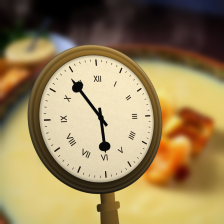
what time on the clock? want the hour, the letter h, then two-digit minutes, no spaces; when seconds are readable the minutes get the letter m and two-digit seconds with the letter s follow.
5h54
